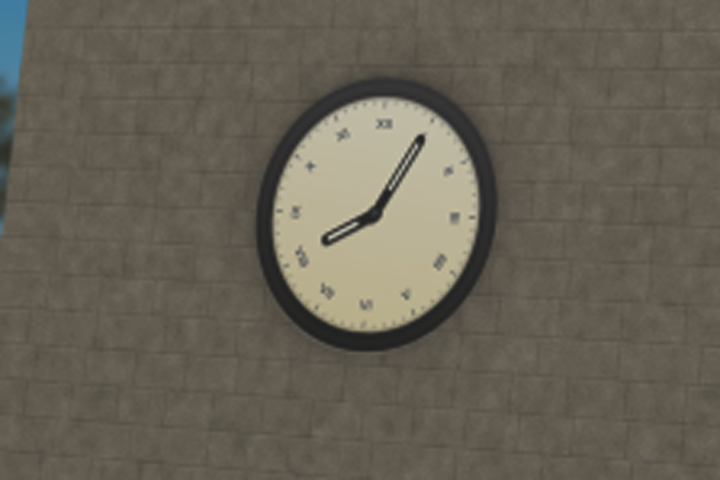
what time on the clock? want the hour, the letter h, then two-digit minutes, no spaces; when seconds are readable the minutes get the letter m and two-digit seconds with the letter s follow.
8h05
